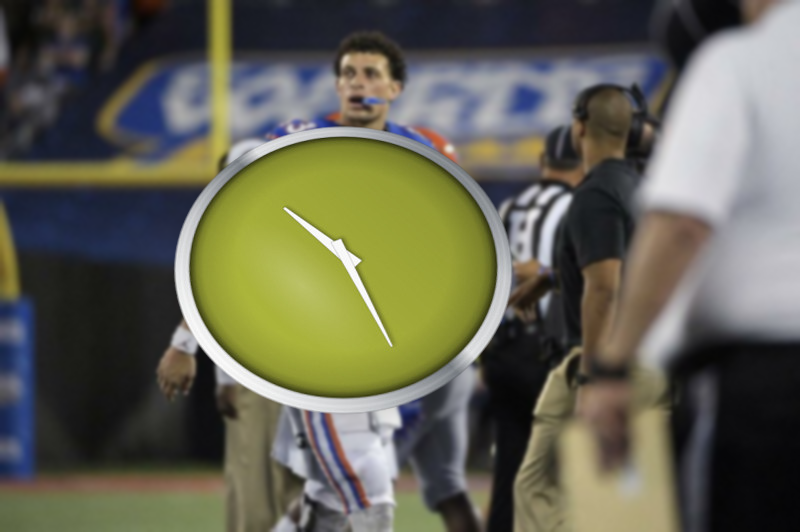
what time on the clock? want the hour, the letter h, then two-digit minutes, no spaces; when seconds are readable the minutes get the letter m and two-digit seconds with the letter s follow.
10h26
